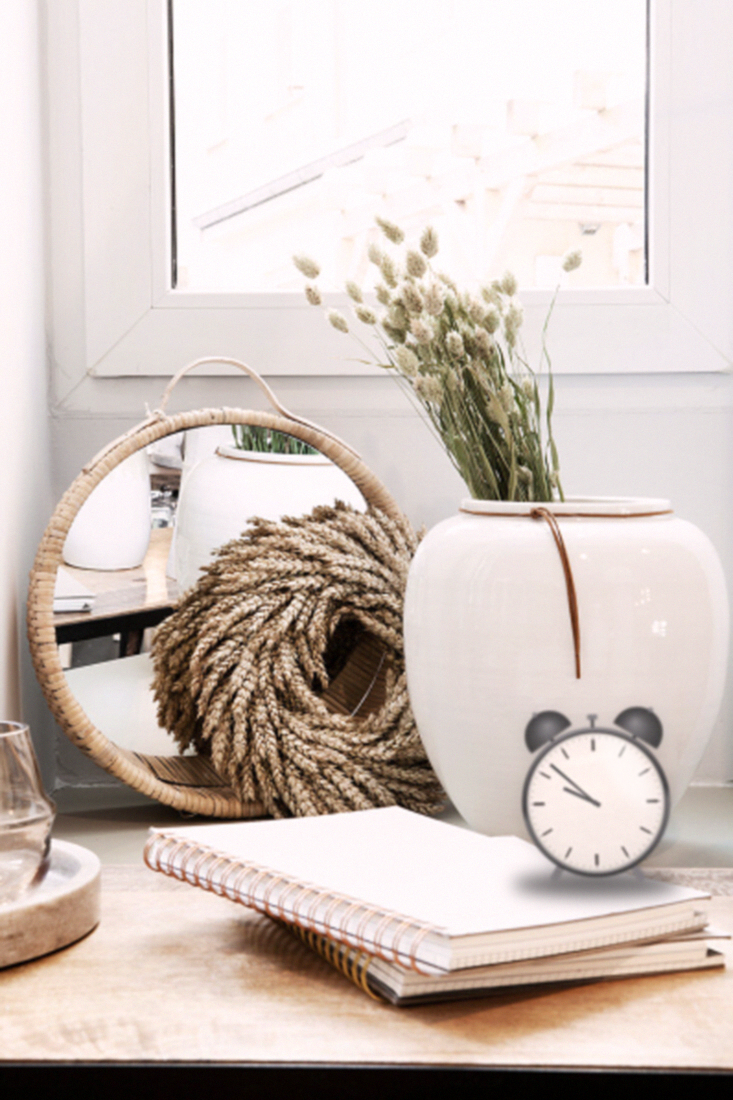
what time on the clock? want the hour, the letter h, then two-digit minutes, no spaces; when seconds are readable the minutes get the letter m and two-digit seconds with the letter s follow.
9h52
